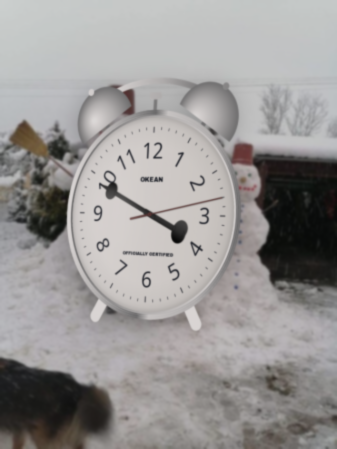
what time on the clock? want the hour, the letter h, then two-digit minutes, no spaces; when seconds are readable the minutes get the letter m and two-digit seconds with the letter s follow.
3h49m13s
